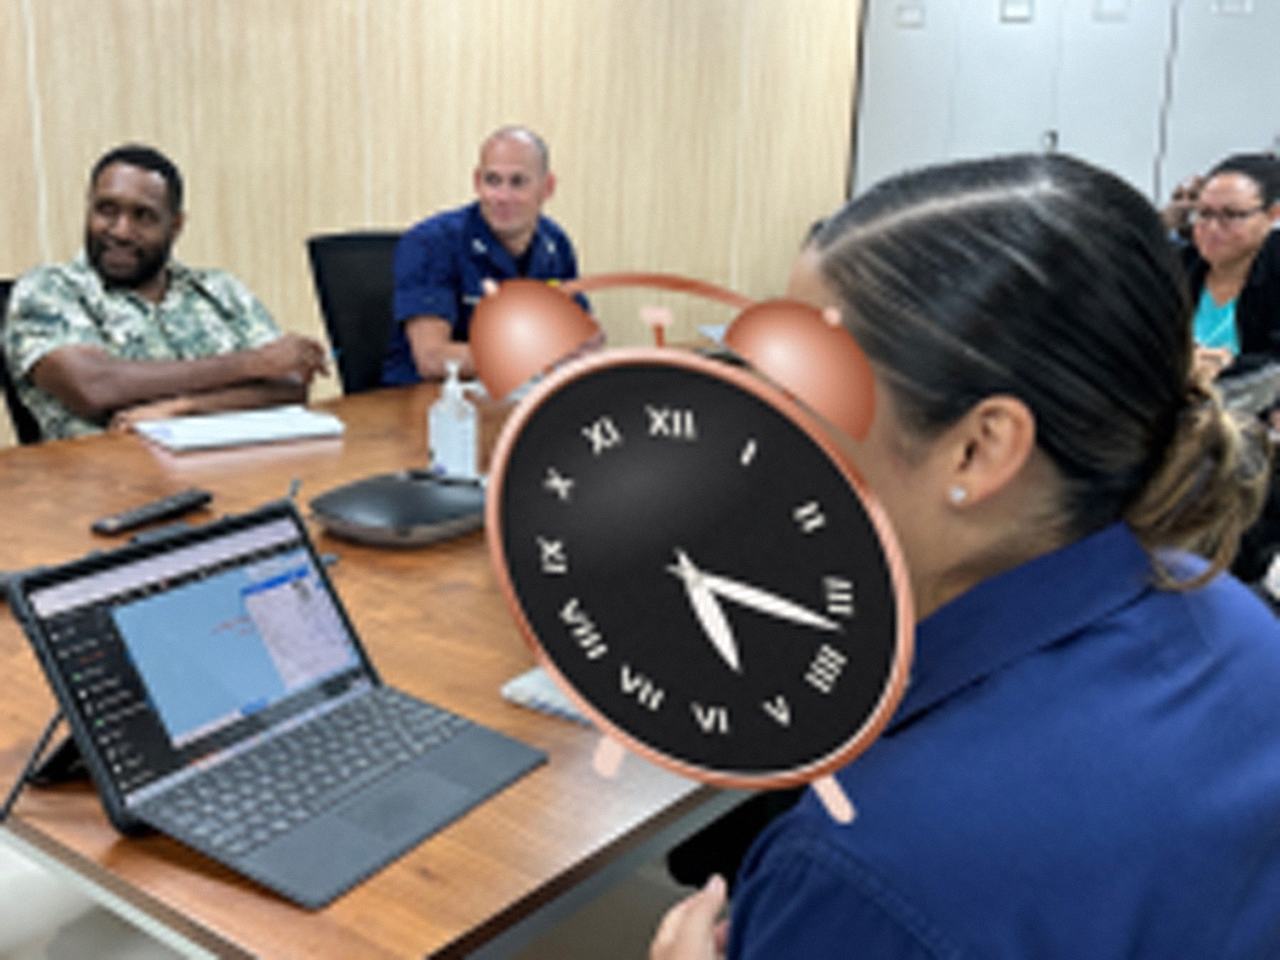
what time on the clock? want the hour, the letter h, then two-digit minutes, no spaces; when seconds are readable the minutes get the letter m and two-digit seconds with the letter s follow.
5h17
